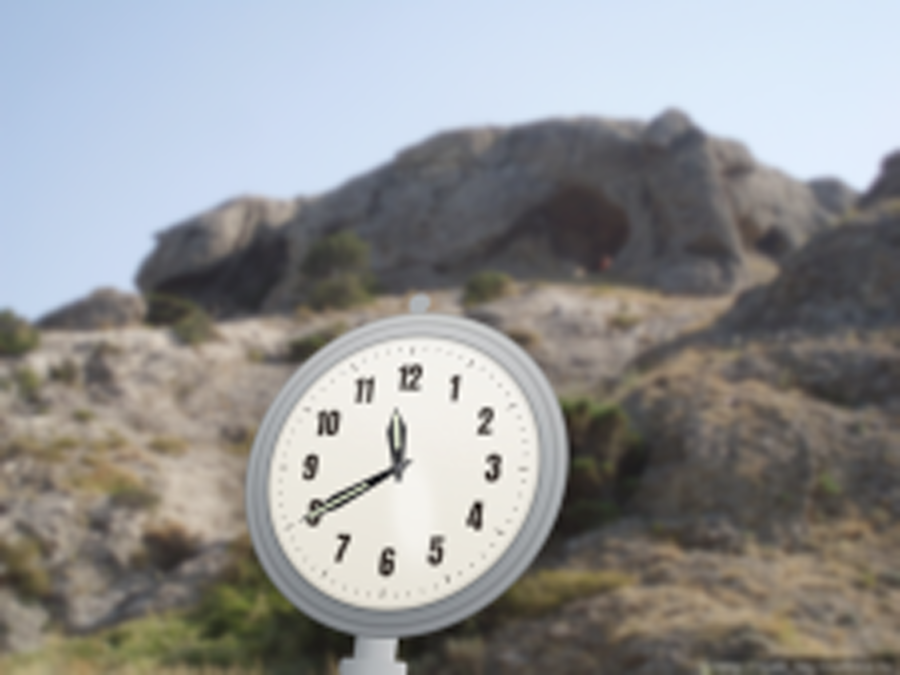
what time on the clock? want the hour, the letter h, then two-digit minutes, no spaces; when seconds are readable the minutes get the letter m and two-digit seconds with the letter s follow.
11h40
